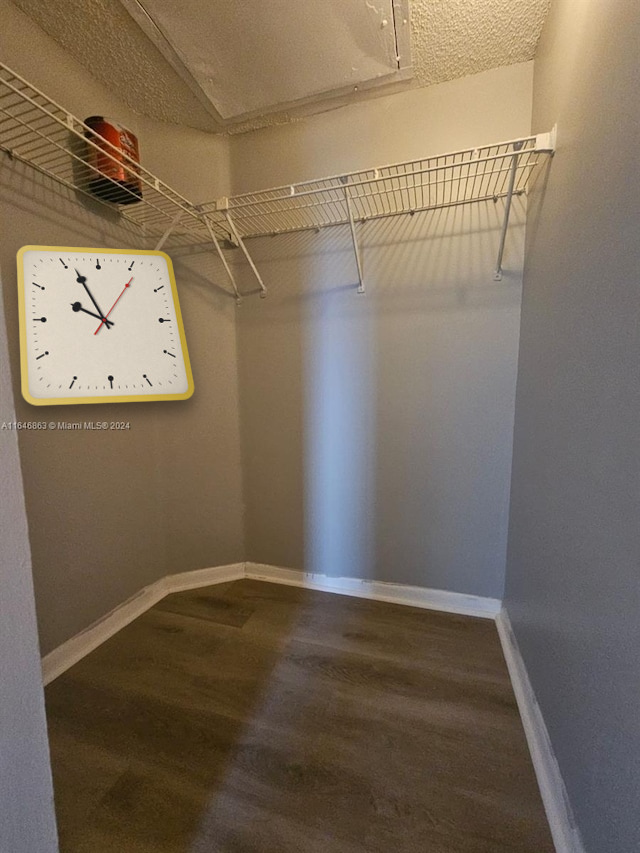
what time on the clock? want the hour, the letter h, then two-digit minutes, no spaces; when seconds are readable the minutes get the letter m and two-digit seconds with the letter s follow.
9h56m06s
